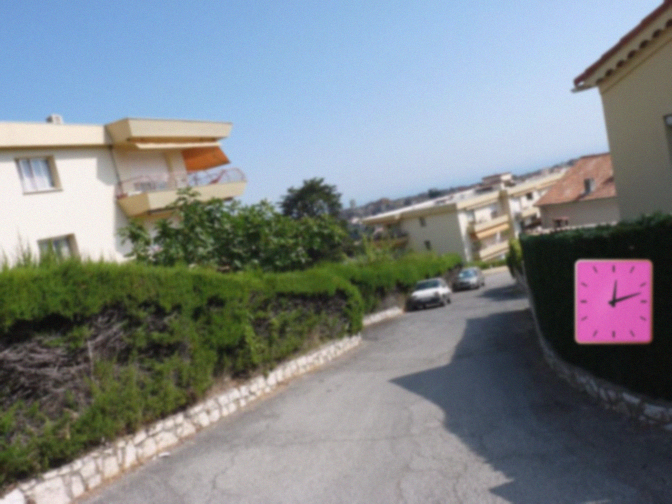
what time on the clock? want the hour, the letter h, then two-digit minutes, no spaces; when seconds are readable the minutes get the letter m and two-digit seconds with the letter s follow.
12h12
